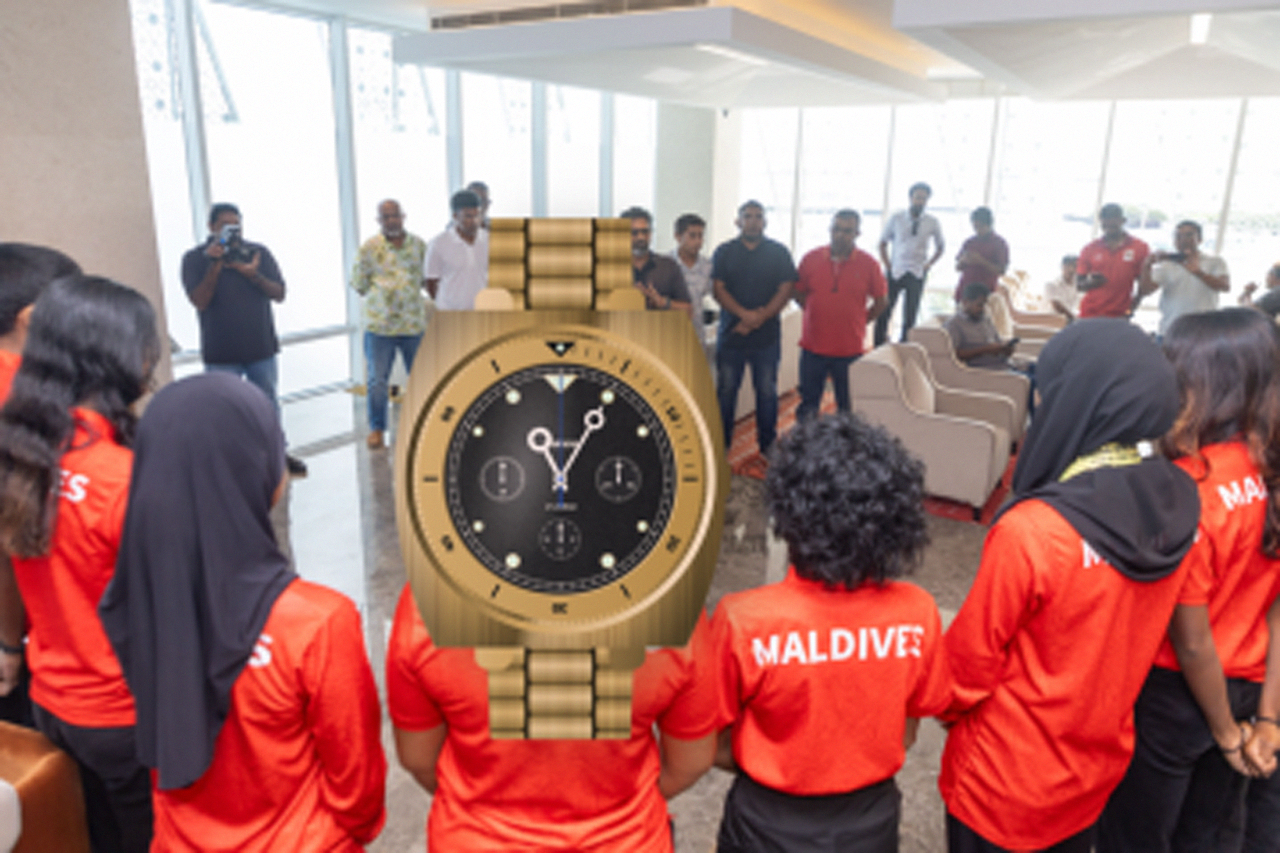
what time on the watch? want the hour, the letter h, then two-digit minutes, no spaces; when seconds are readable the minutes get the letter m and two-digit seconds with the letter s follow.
11h05
